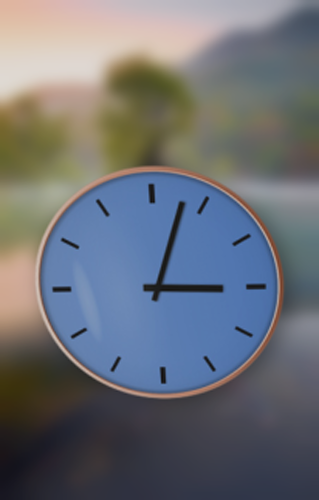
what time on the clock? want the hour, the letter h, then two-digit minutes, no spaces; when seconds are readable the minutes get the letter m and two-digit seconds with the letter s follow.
3h03
